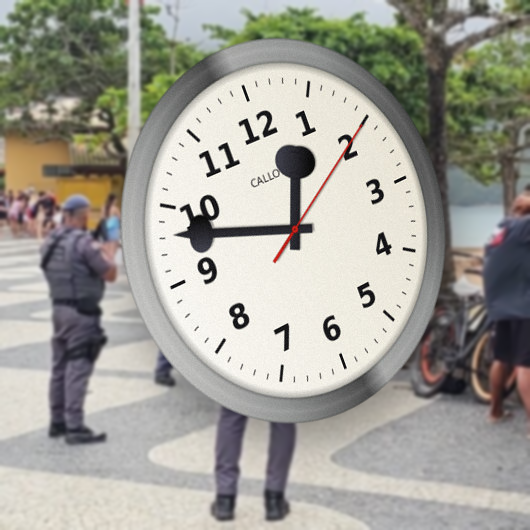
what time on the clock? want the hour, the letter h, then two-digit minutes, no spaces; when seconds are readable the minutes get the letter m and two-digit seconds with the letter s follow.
12h48m10s
